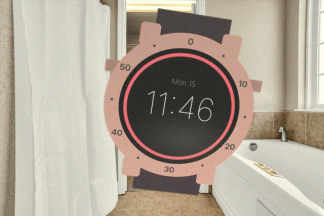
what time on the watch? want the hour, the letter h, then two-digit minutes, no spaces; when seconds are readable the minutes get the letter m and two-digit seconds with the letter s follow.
11h46
